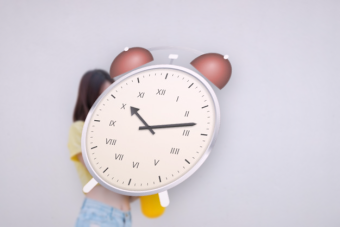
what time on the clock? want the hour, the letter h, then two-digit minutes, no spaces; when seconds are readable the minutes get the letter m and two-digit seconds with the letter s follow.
10h13
